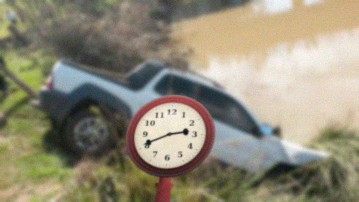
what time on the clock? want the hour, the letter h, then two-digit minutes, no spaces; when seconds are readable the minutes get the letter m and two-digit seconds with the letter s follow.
2h41
